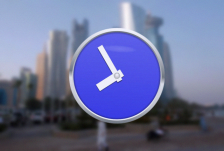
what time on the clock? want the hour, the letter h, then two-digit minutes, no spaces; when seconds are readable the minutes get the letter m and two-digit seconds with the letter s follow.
7h55
